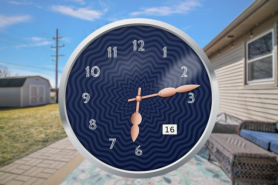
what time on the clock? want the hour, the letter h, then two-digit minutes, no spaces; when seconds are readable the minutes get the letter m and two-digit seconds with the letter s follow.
6h13
